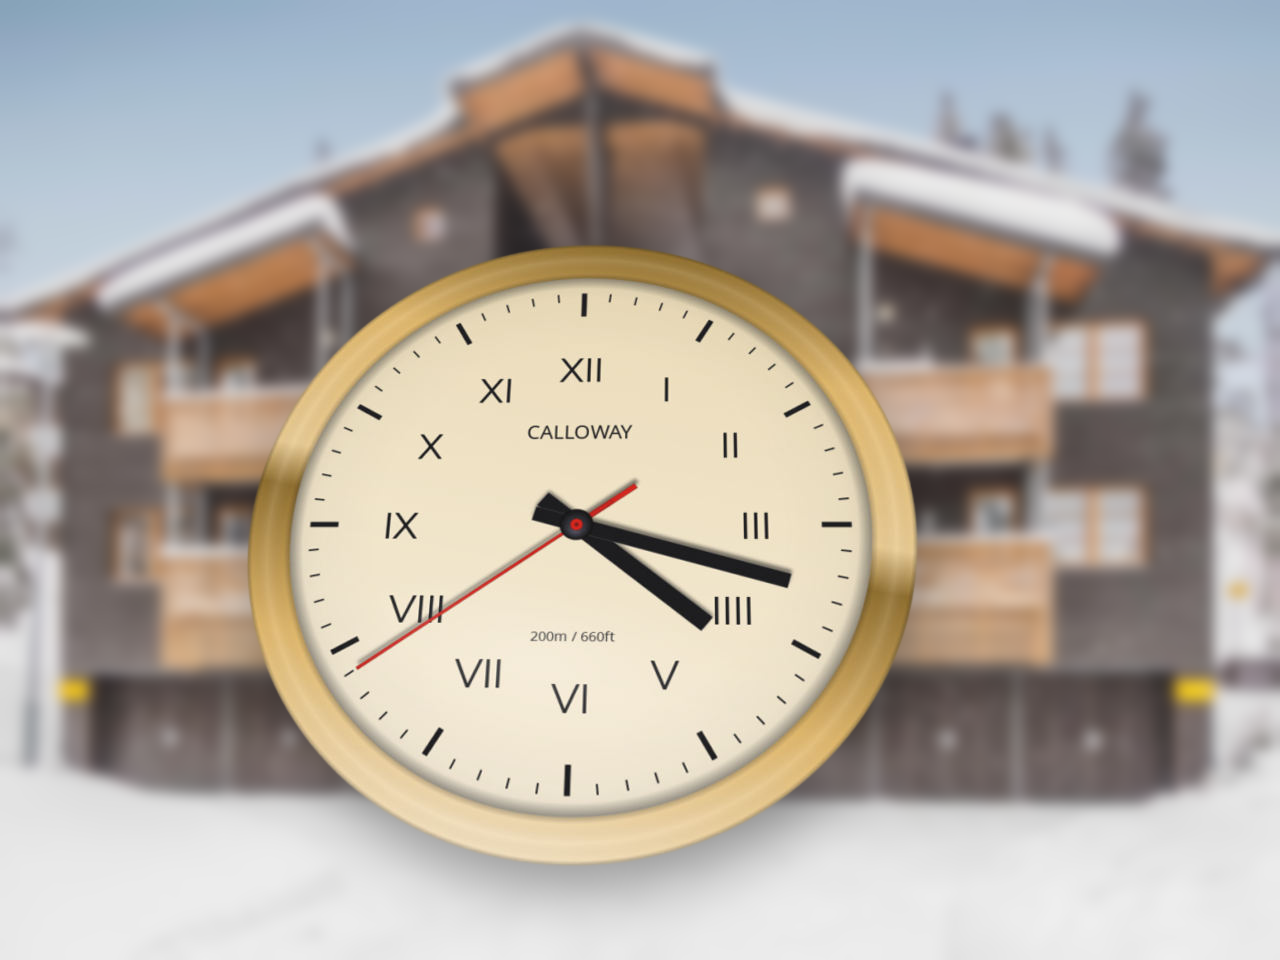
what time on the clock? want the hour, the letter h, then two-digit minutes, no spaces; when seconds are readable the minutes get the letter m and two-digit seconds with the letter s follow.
4h17m39s
